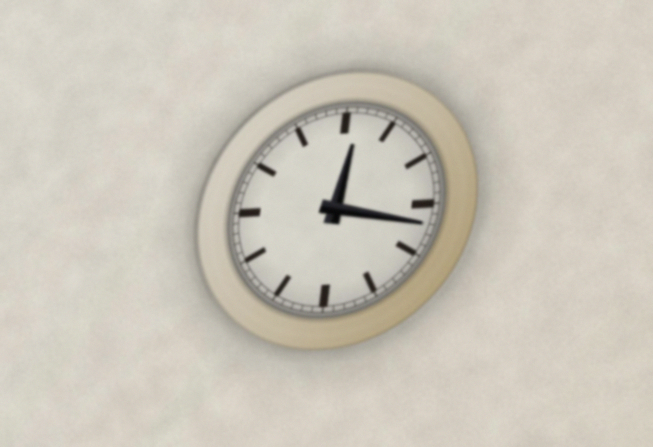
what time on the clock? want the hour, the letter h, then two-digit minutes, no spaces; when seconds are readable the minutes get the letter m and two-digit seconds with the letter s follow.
12h17
